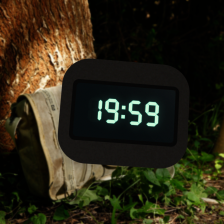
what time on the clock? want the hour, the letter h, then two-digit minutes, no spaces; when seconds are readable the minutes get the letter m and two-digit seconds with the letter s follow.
19h59
